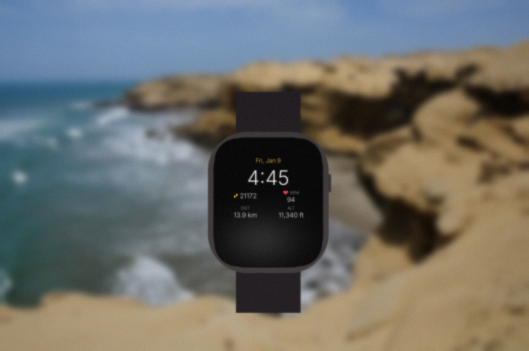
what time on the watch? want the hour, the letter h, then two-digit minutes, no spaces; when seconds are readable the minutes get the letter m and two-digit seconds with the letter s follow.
4h45
